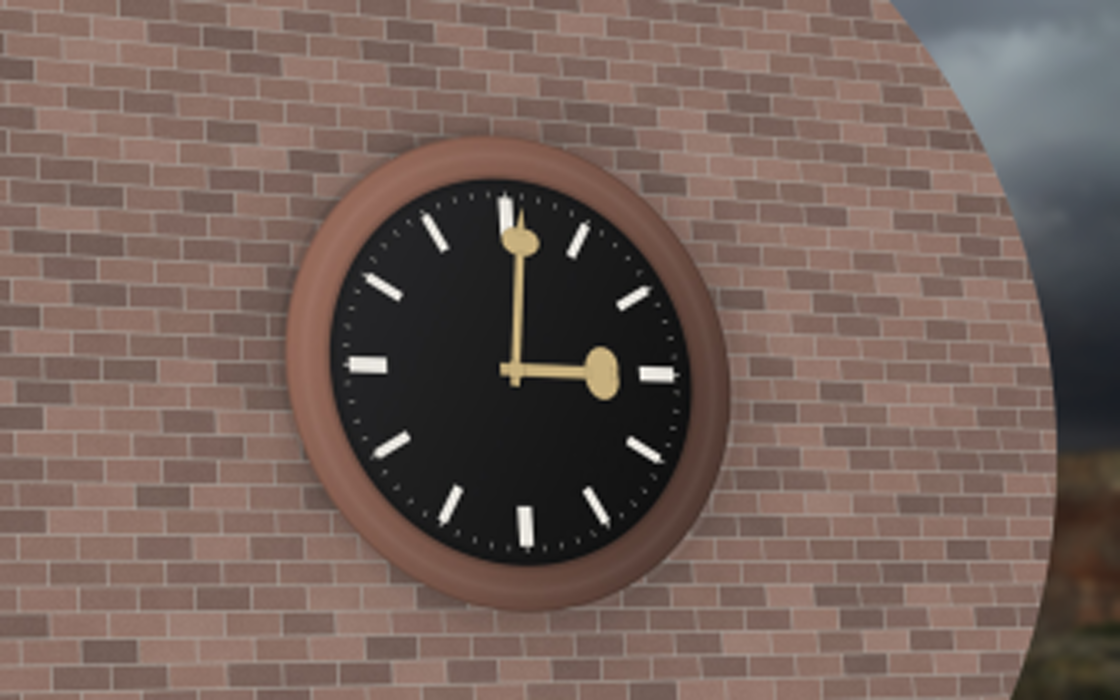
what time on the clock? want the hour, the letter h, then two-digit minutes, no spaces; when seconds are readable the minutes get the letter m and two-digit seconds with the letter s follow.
3h01
